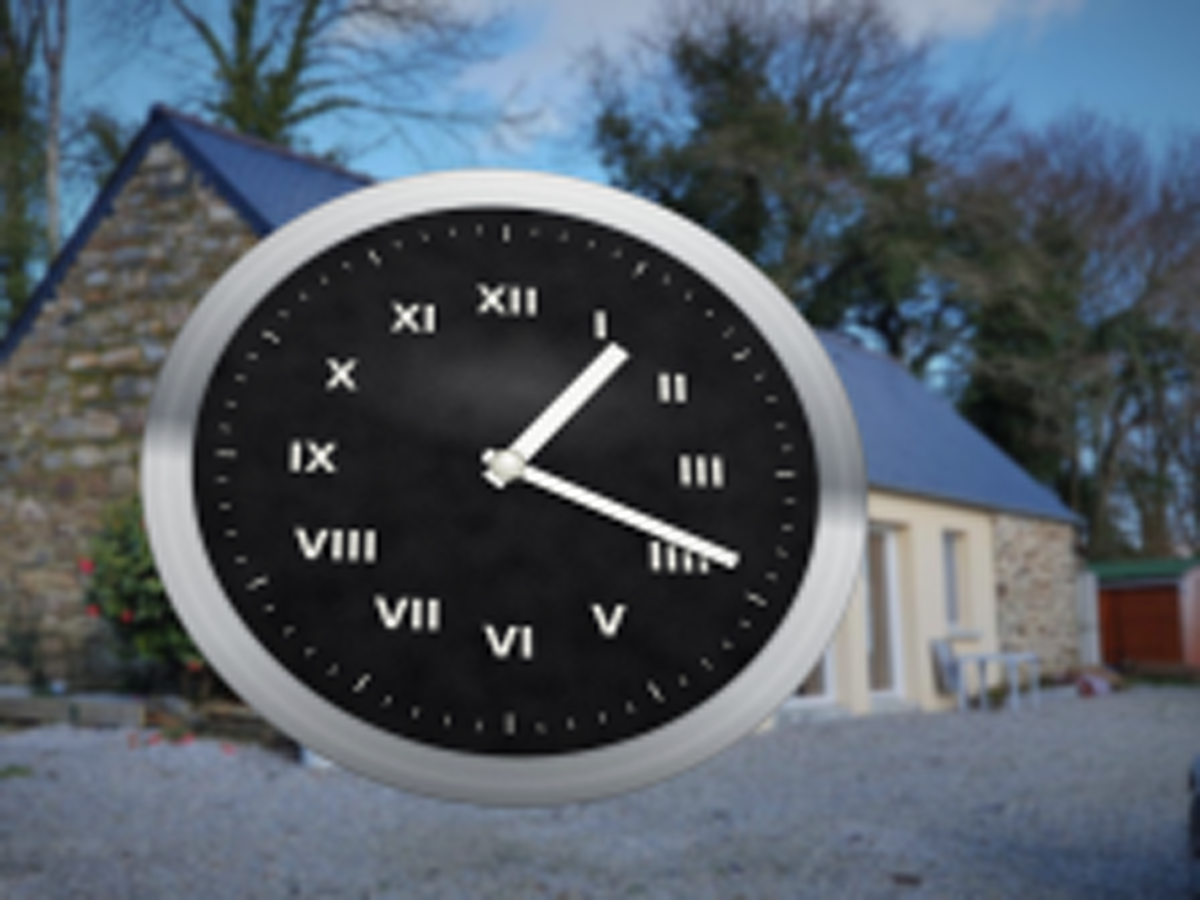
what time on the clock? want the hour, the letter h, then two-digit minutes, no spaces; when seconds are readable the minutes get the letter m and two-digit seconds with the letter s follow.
1h19
